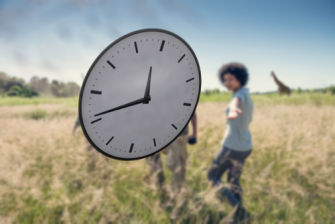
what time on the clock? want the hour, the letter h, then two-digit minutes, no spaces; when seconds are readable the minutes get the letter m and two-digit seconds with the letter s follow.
11h41
